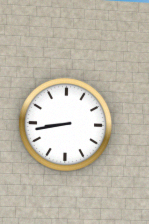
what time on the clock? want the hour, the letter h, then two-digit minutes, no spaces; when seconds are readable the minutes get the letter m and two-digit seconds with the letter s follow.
8h43
